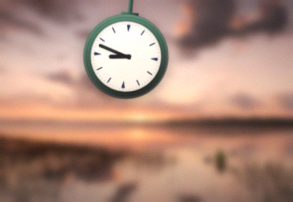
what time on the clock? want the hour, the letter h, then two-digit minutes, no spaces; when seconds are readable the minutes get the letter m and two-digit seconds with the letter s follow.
8h48
